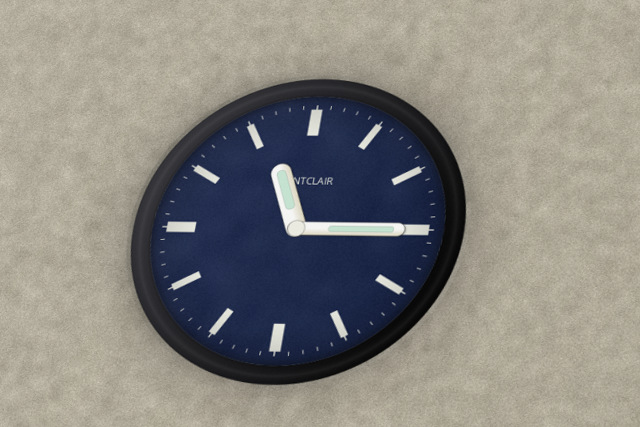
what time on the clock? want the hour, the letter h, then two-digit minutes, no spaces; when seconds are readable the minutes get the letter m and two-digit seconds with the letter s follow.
11h15
